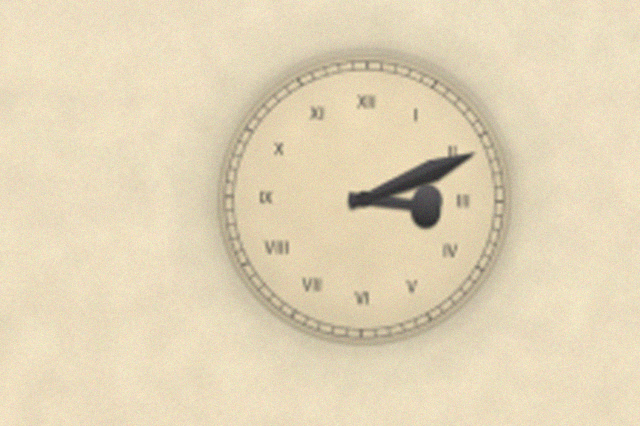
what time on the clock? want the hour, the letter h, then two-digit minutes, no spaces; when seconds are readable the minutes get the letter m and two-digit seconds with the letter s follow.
3h11
